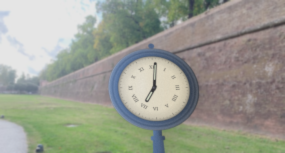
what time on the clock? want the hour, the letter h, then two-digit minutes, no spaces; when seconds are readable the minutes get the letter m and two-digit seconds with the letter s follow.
7h01
